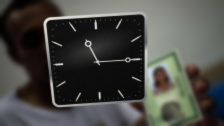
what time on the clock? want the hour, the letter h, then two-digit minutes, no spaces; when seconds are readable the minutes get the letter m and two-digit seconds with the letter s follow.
11h15
